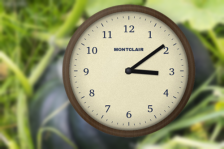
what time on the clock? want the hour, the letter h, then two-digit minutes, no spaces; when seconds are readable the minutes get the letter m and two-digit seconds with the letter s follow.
3h09
